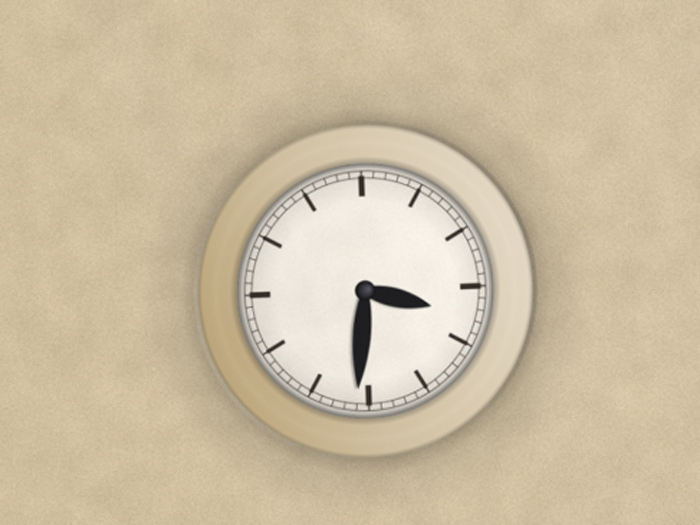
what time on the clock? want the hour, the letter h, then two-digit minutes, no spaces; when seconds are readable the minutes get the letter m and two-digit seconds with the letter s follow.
3h31
